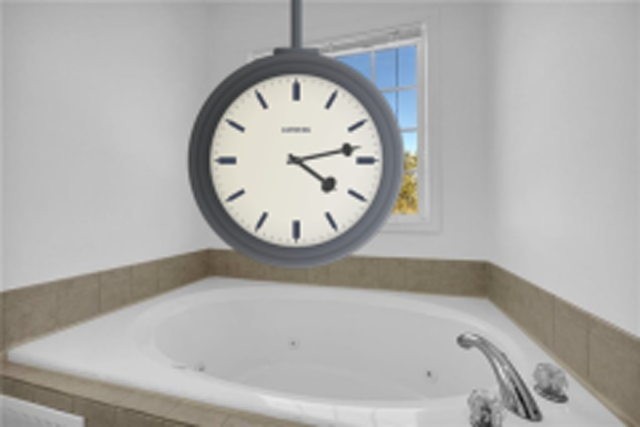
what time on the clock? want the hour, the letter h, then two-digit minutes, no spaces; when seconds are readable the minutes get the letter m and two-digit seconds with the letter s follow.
4h13
